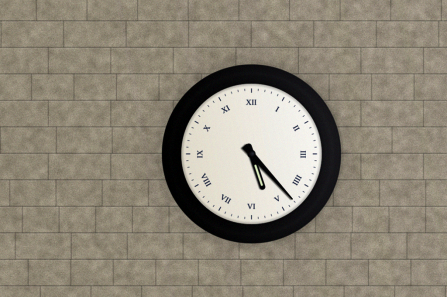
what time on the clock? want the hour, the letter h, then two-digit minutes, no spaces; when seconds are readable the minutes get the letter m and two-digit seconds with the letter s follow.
5h23
